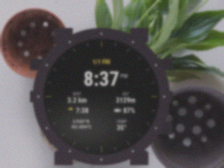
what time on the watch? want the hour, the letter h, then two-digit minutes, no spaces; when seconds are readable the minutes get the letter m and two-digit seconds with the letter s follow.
8h37
